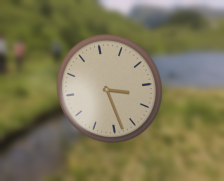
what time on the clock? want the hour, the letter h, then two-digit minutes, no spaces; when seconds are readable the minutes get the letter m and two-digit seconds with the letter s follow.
3h28
